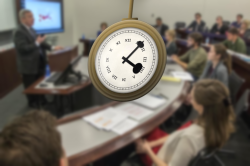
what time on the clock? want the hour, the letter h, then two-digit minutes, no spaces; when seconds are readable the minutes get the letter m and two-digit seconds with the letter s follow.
4h07
